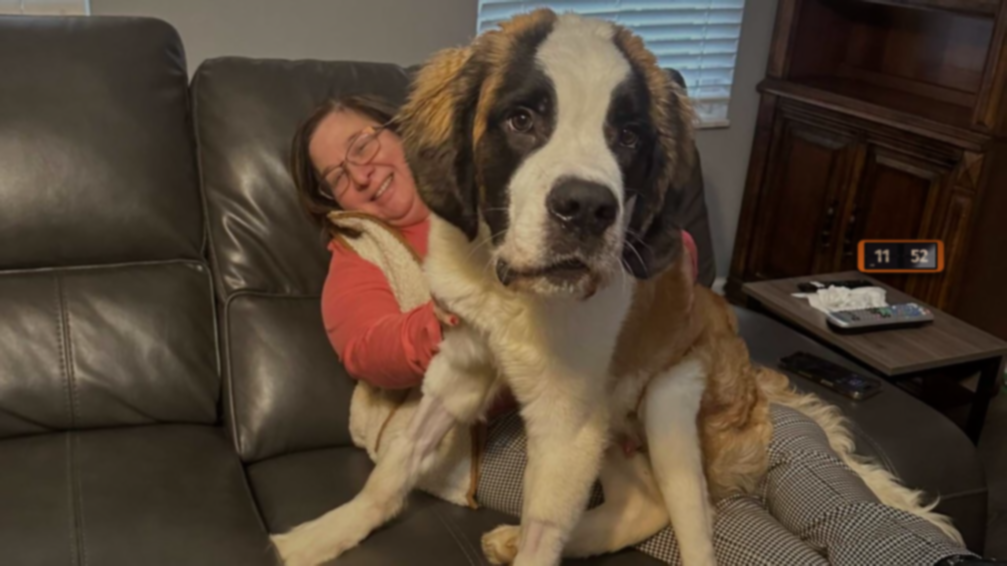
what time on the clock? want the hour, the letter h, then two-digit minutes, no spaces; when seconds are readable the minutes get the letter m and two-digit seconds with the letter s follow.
11h52
